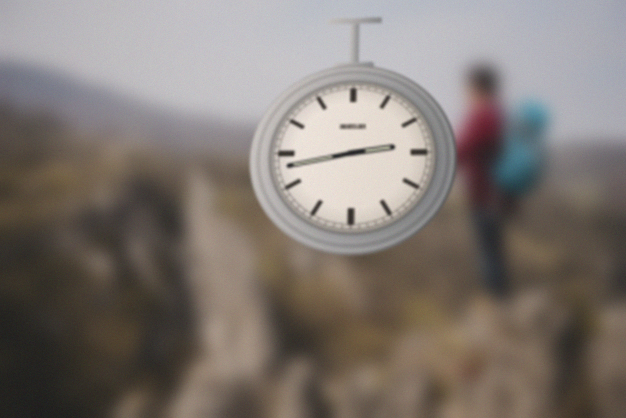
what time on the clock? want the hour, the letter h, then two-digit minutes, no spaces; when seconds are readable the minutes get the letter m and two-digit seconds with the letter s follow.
2h43
